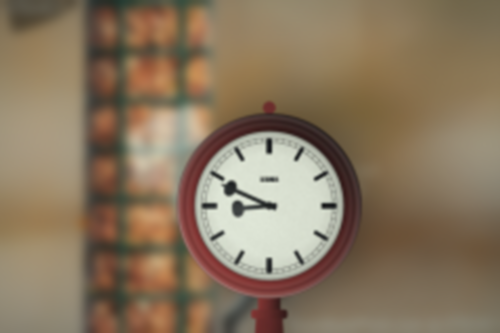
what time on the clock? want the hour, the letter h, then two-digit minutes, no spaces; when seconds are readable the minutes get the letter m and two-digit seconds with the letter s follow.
8h49
